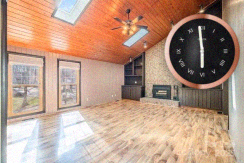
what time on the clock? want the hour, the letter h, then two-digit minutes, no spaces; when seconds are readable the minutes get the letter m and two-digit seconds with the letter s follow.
5h59
